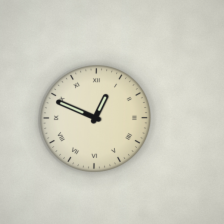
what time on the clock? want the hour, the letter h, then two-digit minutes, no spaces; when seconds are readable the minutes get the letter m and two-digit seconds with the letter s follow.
12h49
